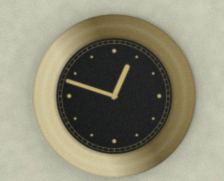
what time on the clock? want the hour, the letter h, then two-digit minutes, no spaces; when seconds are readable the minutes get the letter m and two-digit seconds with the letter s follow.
12h48
